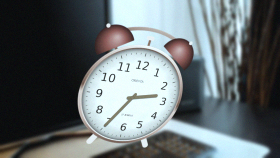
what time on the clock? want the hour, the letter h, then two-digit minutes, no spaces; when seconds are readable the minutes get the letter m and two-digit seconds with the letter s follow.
2h35
